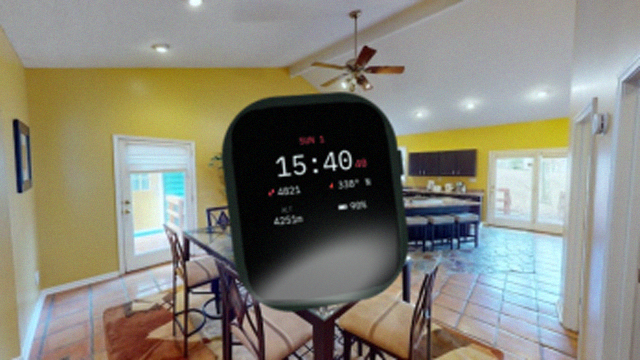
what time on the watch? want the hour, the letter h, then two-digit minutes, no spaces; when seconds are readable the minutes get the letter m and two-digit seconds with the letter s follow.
15h40
